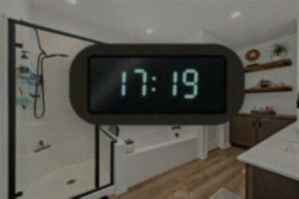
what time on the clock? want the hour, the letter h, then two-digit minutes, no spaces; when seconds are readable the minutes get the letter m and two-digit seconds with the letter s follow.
17h19
